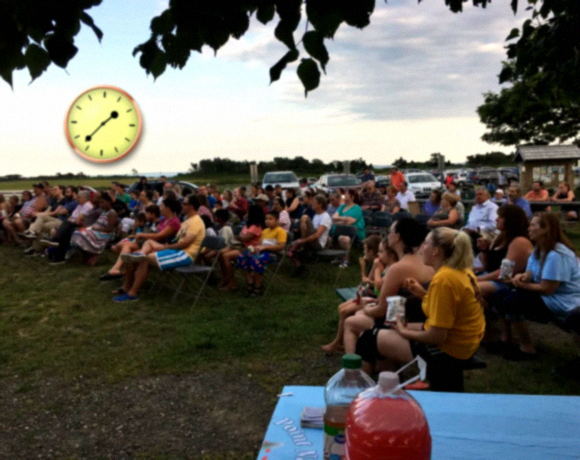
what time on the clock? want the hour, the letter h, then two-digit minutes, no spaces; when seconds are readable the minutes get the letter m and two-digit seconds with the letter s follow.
1h37
